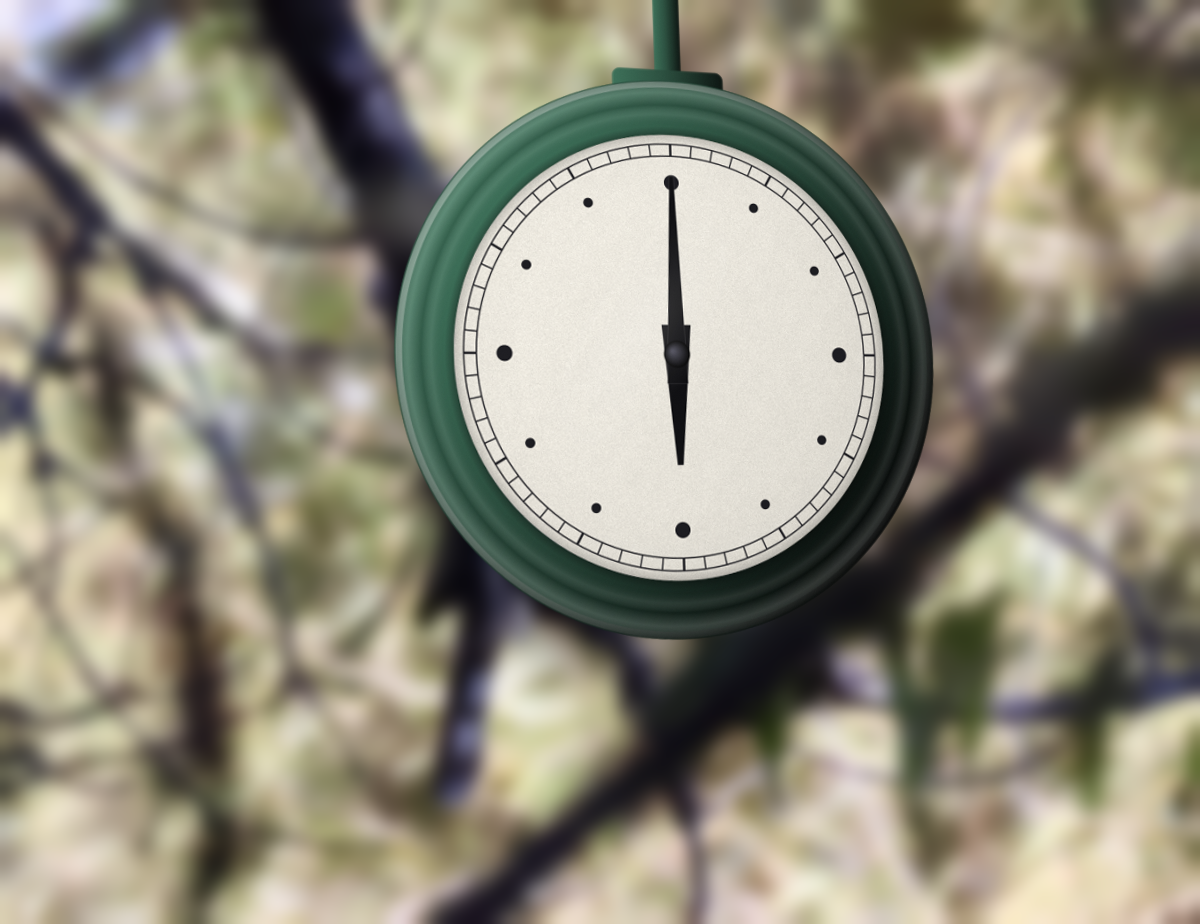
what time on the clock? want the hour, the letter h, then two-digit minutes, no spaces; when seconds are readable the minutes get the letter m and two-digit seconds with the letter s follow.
6h00
